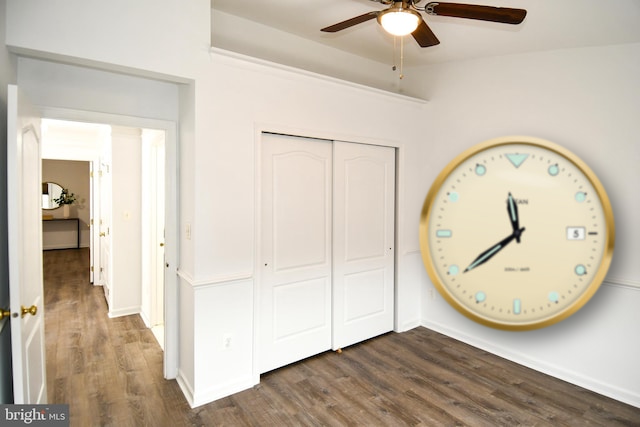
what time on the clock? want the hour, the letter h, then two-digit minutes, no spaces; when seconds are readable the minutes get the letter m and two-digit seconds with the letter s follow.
11h39
